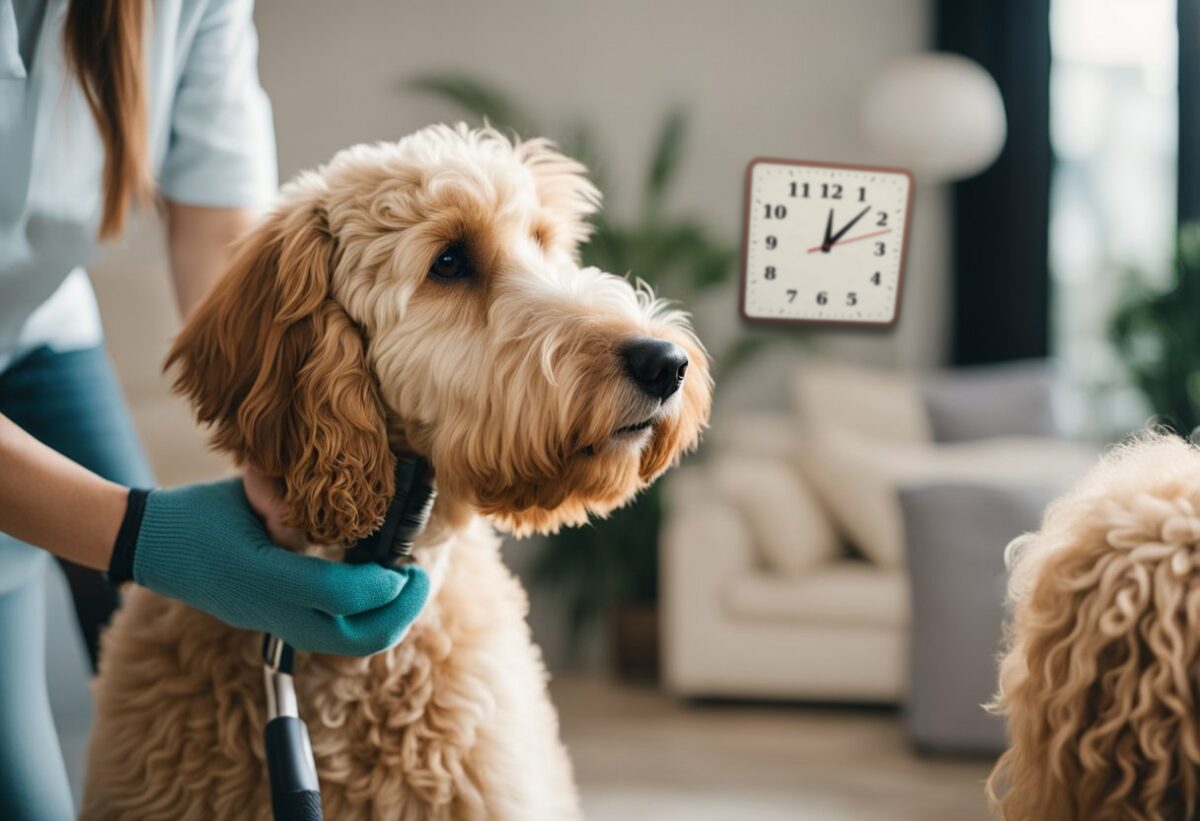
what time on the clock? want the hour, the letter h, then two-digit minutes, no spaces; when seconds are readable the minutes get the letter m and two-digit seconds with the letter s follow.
12h07m12s
